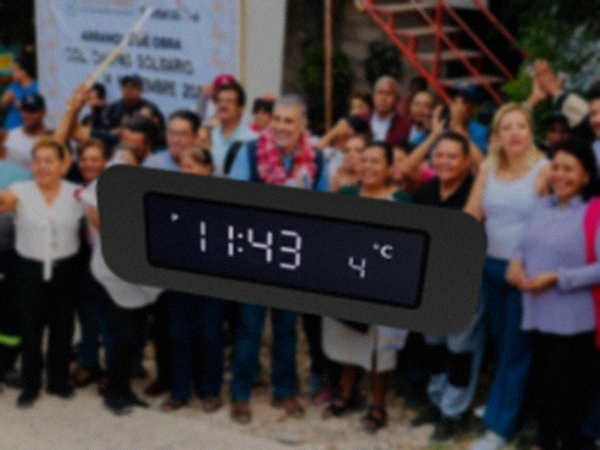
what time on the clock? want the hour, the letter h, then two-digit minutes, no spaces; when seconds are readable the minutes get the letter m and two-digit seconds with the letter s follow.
11h43
